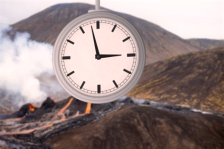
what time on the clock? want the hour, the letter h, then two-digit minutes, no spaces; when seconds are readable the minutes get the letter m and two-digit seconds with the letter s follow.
2h58
